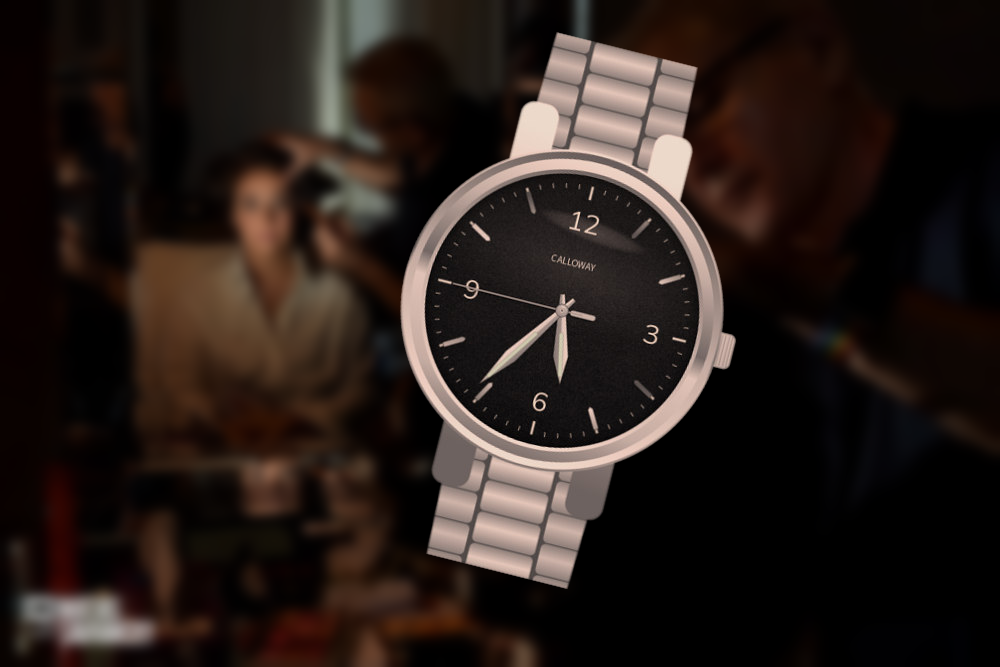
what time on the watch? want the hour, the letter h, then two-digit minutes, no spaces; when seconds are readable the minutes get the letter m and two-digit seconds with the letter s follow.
5h35m45s
